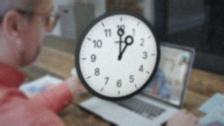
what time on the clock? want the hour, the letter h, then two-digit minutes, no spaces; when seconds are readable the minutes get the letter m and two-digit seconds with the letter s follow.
1h00
